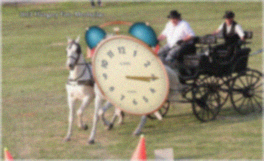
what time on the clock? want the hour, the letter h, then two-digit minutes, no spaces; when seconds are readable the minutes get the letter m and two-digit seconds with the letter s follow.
3h15
